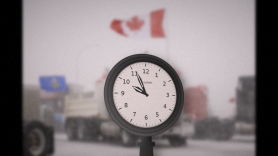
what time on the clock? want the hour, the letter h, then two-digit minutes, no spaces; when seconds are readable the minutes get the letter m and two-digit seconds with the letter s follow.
9h56
